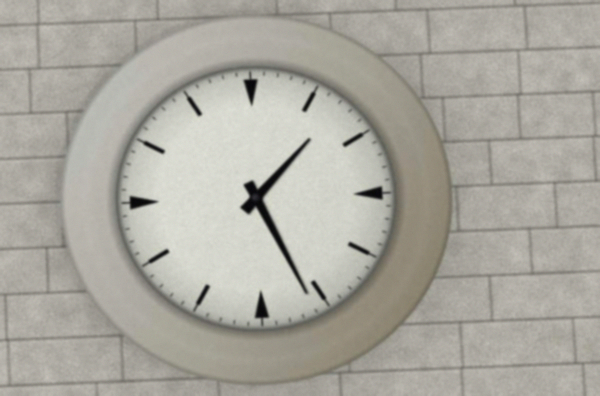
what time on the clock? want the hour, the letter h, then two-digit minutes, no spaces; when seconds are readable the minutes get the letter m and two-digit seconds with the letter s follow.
1h26
